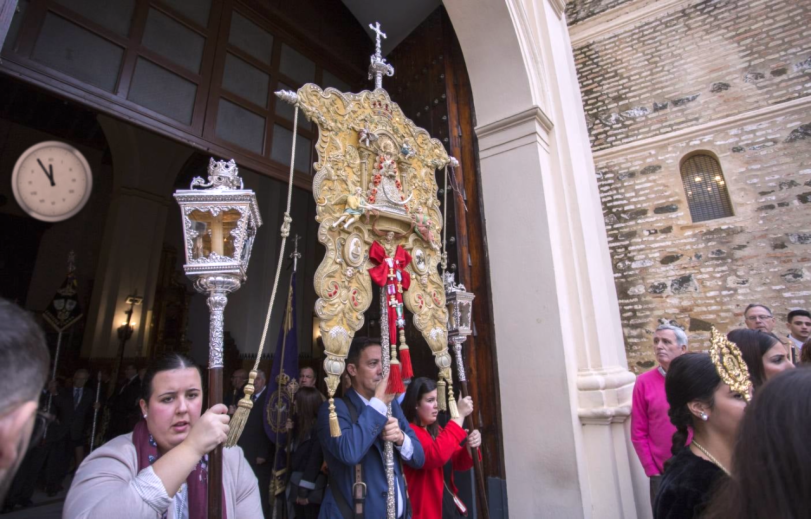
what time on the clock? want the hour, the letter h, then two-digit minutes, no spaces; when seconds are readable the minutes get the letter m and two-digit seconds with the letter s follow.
11h55
